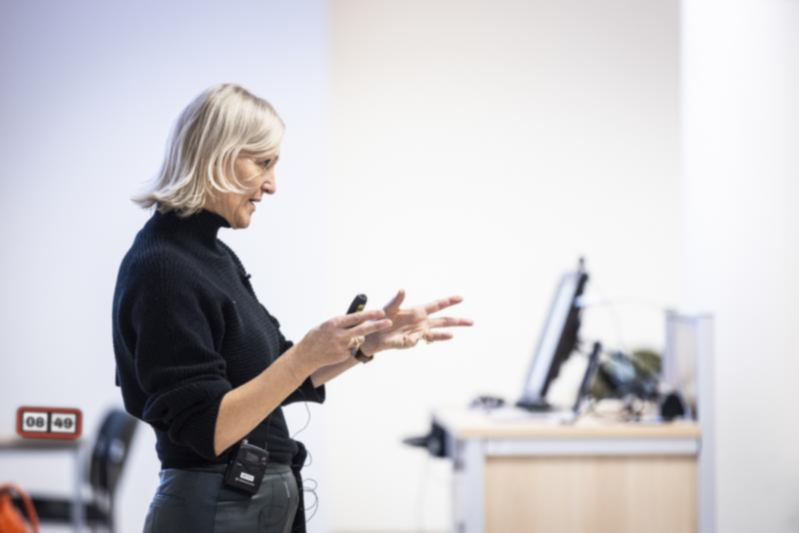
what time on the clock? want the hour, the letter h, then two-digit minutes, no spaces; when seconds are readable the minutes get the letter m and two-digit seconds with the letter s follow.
8h49
